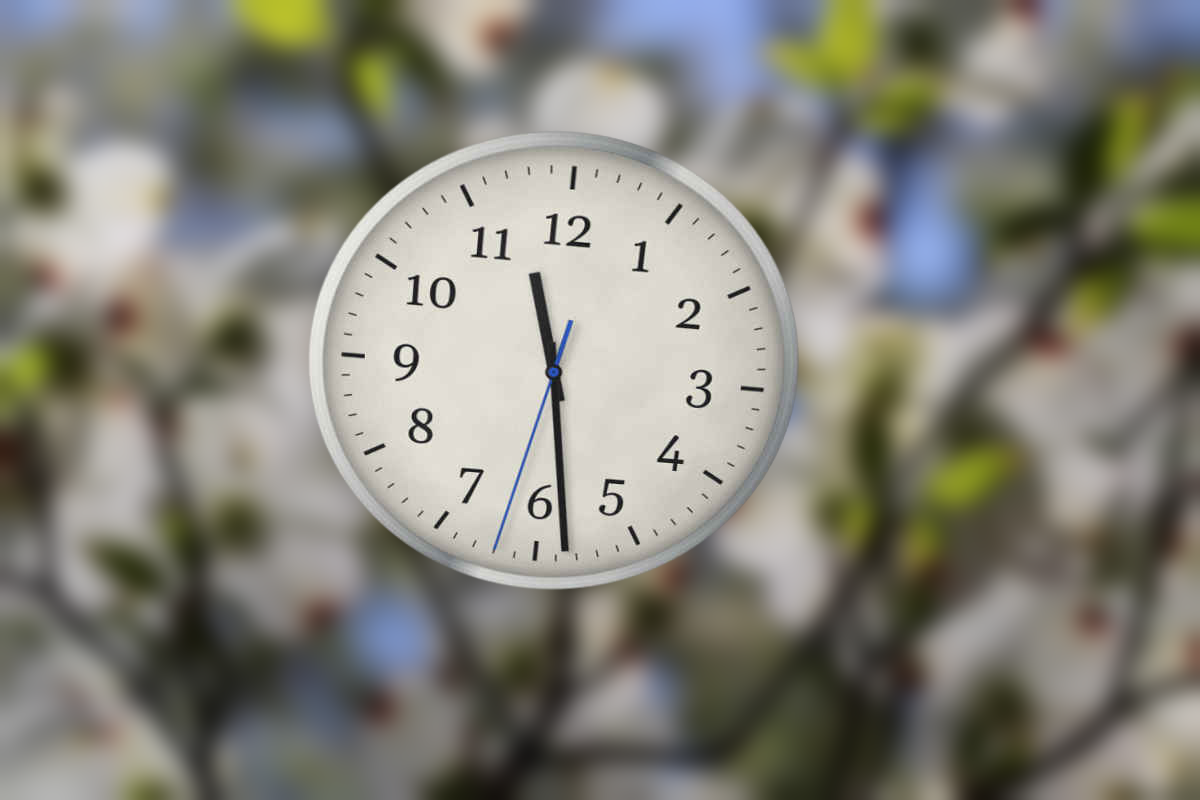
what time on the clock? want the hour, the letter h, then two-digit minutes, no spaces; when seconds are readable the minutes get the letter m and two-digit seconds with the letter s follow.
11h28m32s
